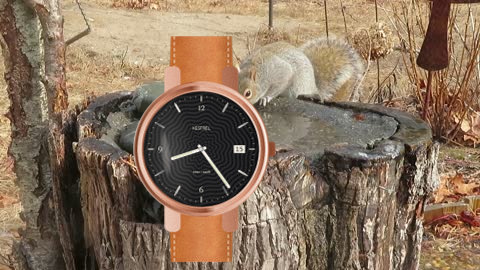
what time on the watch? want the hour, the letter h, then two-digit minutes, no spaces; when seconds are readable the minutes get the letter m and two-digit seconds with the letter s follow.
8h24
